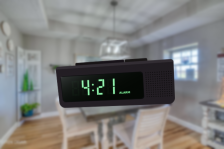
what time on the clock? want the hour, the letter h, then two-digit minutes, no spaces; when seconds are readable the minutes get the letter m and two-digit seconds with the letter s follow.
4h21
